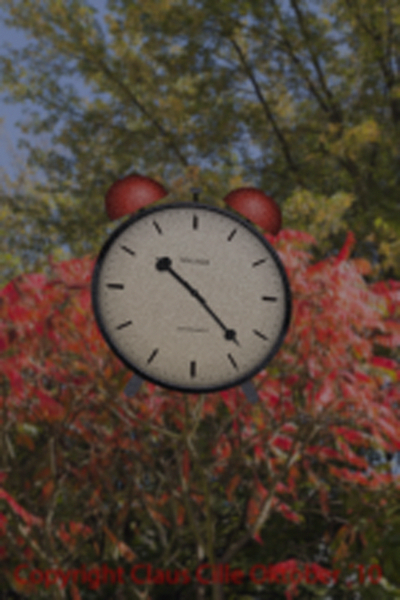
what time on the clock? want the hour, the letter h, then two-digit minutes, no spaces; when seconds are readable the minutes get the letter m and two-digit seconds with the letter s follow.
10h23
